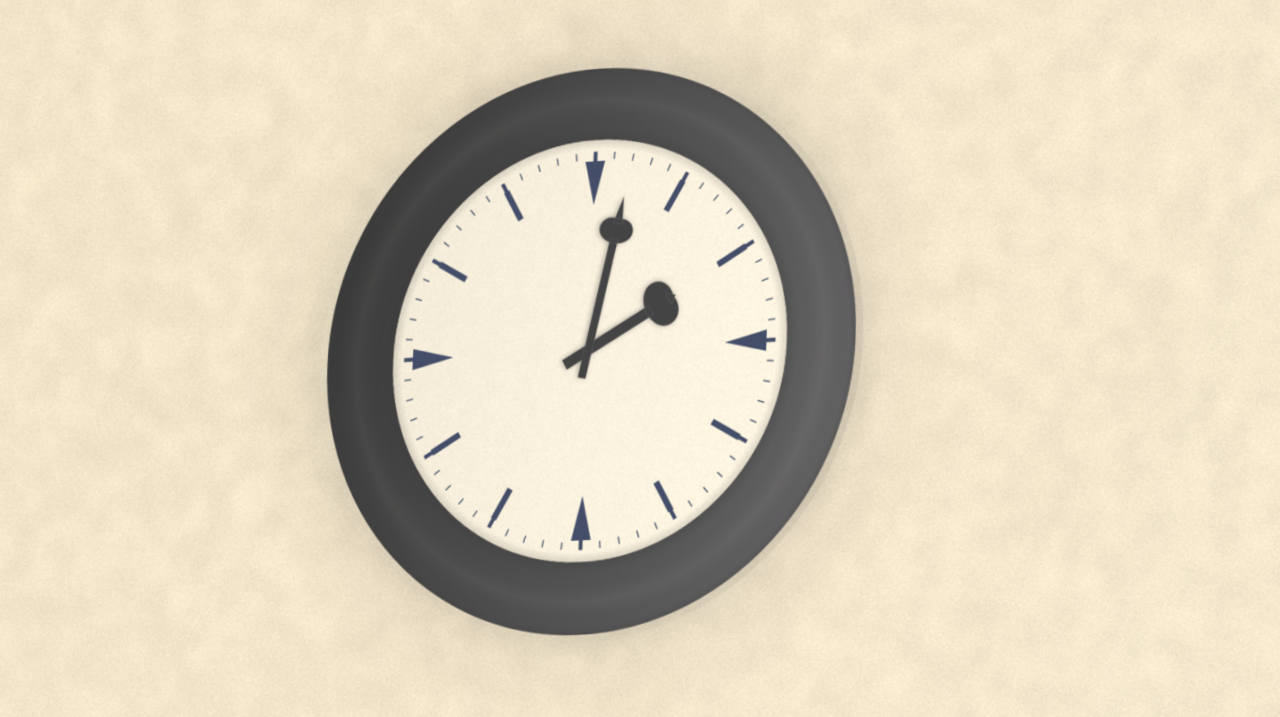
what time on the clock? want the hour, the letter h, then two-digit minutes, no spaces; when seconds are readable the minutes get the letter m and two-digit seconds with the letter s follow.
2h02
